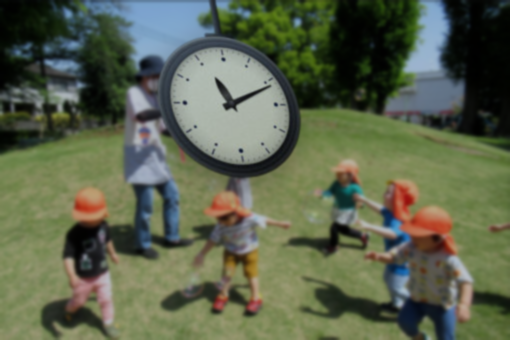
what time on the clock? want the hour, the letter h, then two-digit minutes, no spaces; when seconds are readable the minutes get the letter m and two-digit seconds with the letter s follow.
11h11
